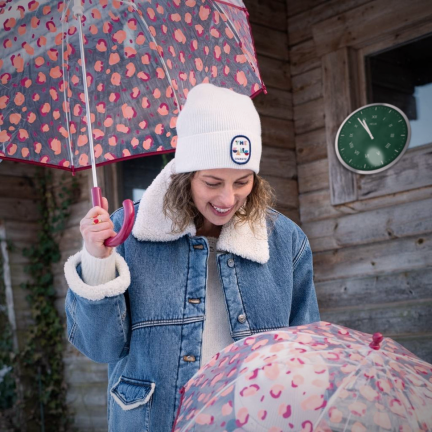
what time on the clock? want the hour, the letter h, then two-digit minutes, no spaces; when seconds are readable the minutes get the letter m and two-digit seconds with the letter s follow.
10h53
